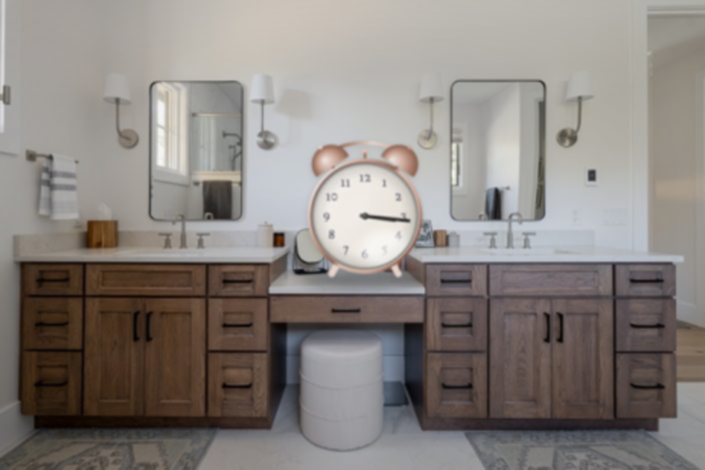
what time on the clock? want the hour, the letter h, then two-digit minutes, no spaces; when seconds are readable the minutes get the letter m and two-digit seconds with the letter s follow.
3h16
